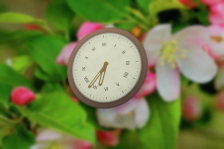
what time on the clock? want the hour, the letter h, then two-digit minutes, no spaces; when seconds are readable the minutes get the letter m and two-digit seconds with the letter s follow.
6h37
